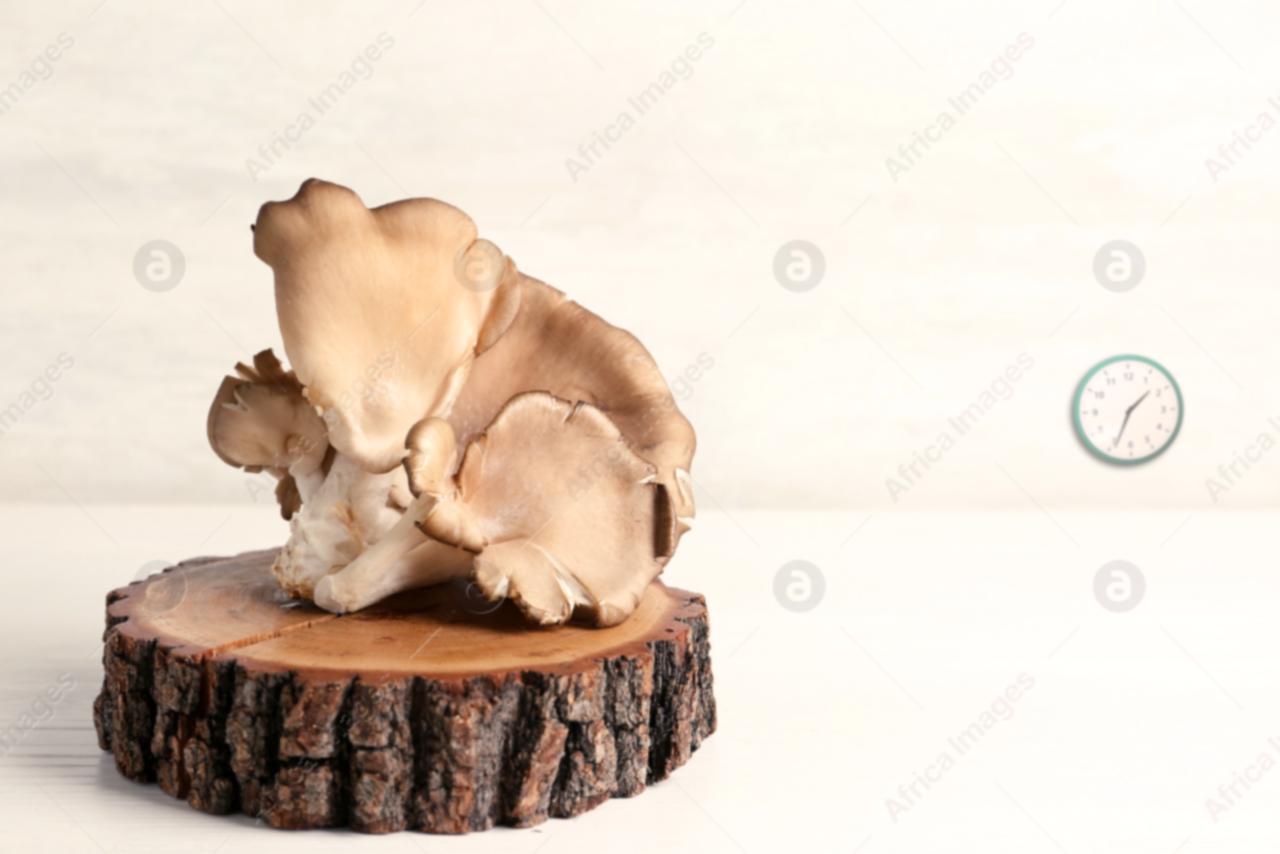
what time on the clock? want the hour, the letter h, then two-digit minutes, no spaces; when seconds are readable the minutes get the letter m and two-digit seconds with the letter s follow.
1h34
